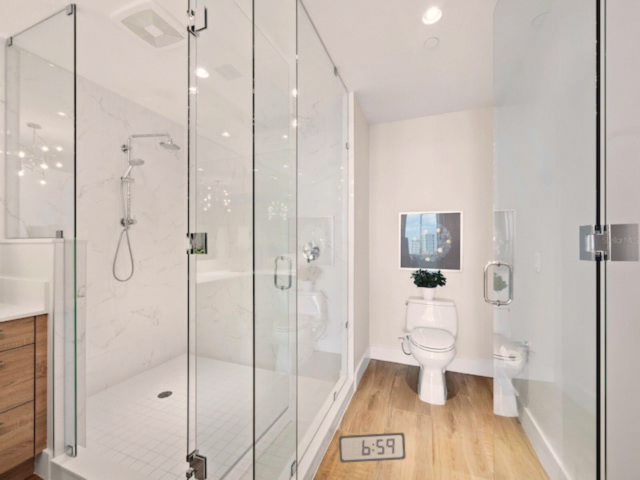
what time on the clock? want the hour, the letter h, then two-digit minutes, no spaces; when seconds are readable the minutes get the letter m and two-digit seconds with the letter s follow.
6h59
